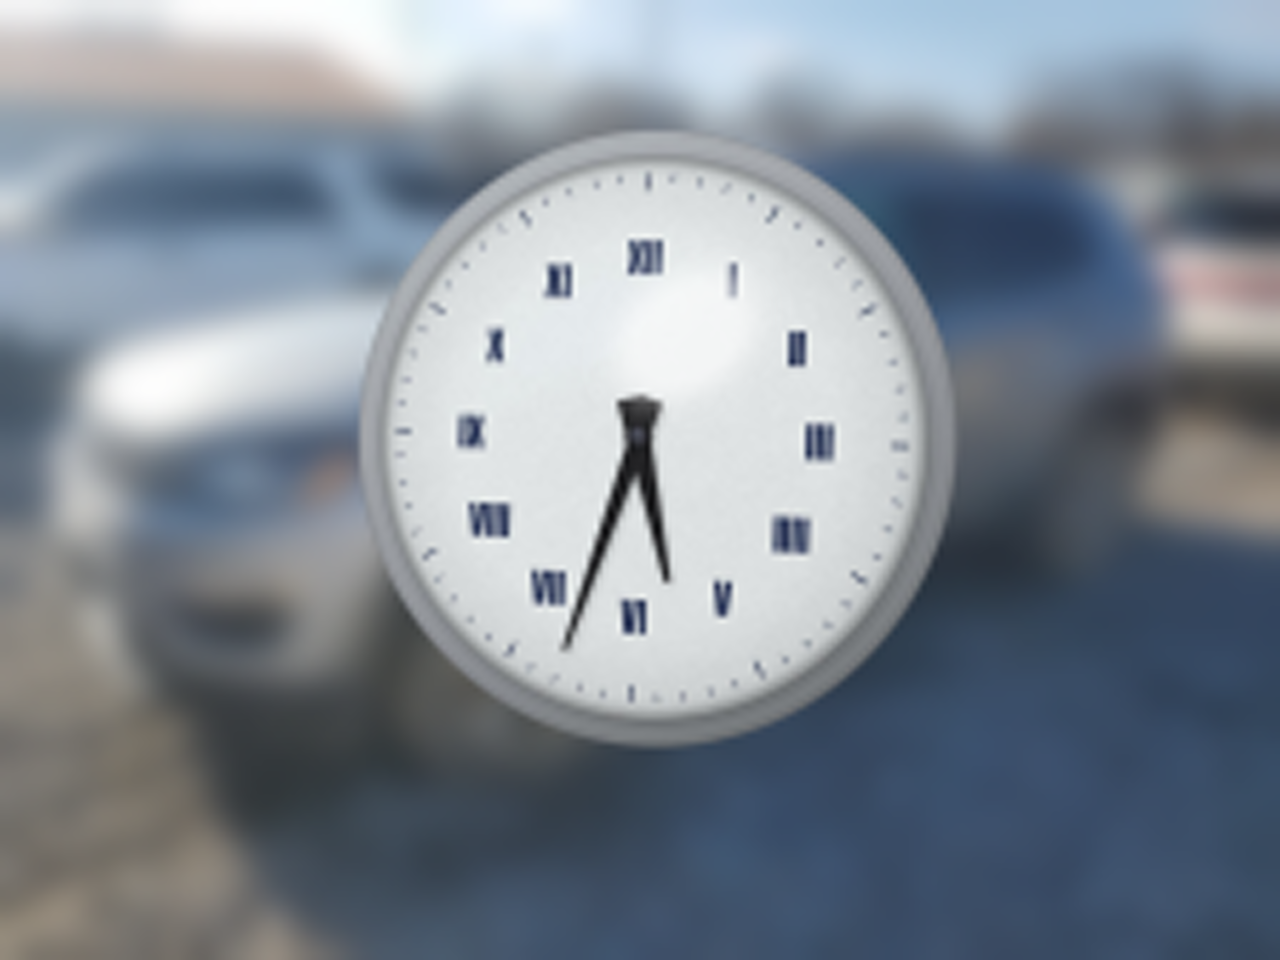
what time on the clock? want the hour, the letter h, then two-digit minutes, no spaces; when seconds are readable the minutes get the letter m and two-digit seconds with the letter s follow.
5h33
